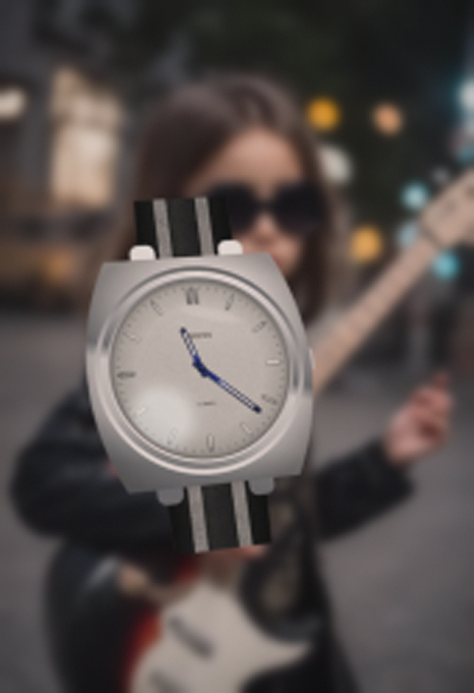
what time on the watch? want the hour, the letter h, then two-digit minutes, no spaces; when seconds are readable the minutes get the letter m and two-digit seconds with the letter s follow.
11h22
